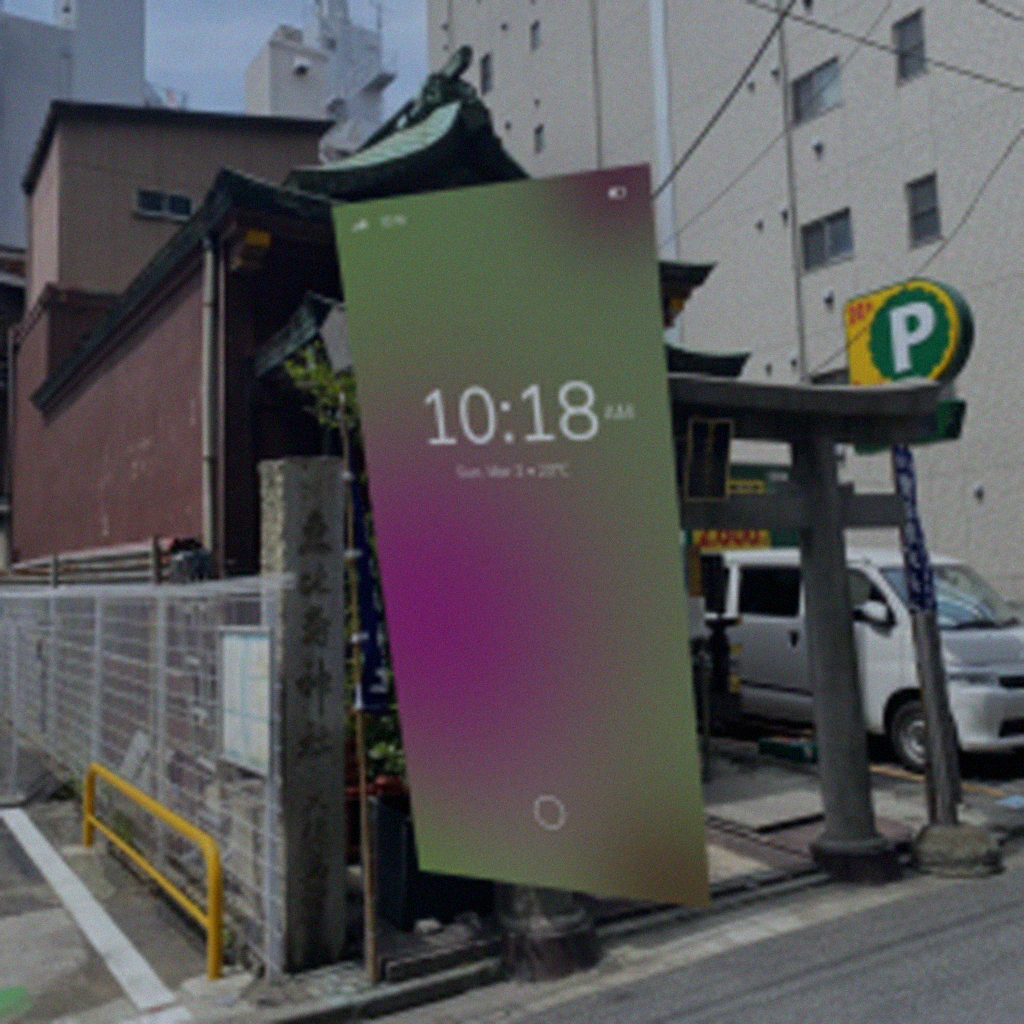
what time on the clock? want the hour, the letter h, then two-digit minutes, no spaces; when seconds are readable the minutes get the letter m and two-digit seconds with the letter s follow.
10h18
